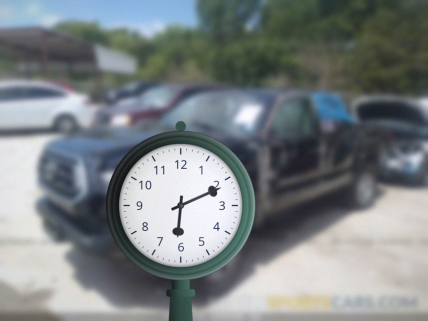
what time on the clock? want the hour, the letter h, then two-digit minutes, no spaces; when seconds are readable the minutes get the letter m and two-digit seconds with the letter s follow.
6h11
